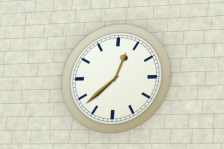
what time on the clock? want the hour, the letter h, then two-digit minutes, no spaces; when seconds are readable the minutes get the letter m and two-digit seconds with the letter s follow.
12h38
